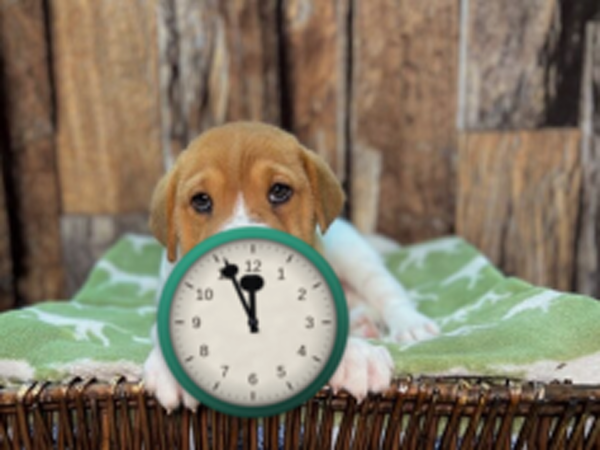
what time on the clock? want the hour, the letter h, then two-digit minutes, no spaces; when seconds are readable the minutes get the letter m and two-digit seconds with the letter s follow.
11h56
